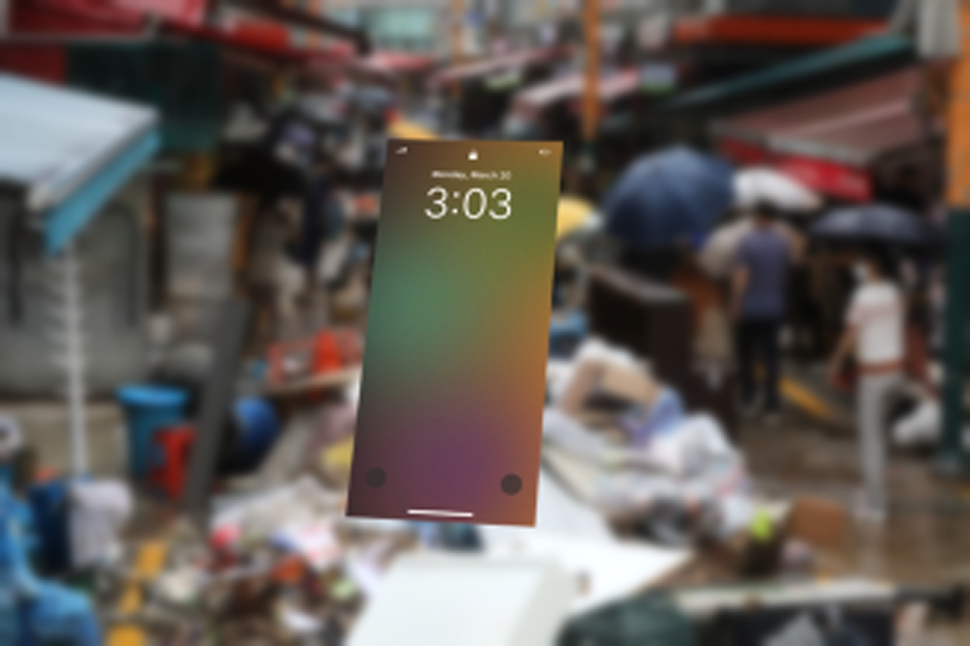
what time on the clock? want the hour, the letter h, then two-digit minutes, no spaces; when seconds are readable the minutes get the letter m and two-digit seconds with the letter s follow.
3h03
